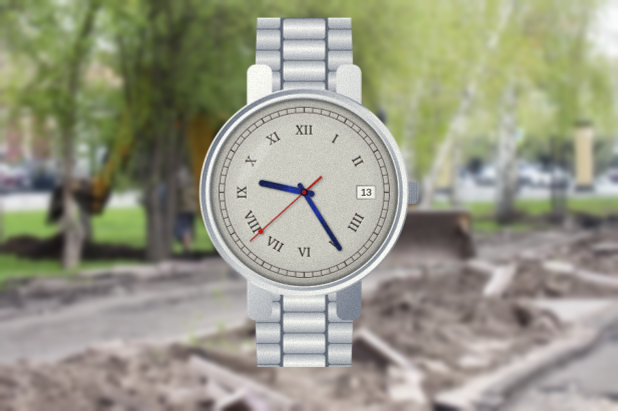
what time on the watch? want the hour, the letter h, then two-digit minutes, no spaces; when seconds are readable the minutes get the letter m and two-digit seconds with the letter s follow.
9h24m38s
